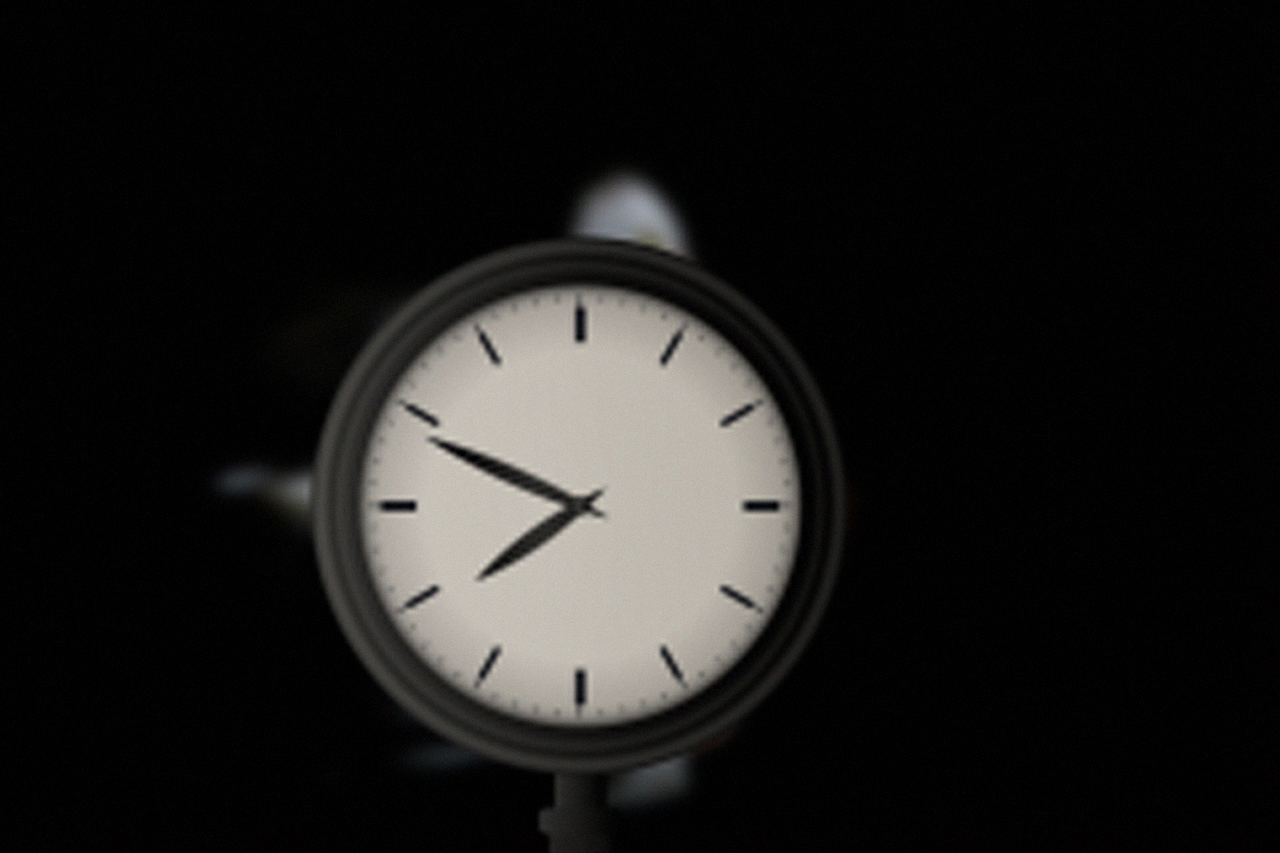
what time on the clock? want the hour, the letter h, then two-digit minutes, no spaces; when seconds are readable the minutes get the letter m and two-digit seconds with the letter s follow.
7h49
